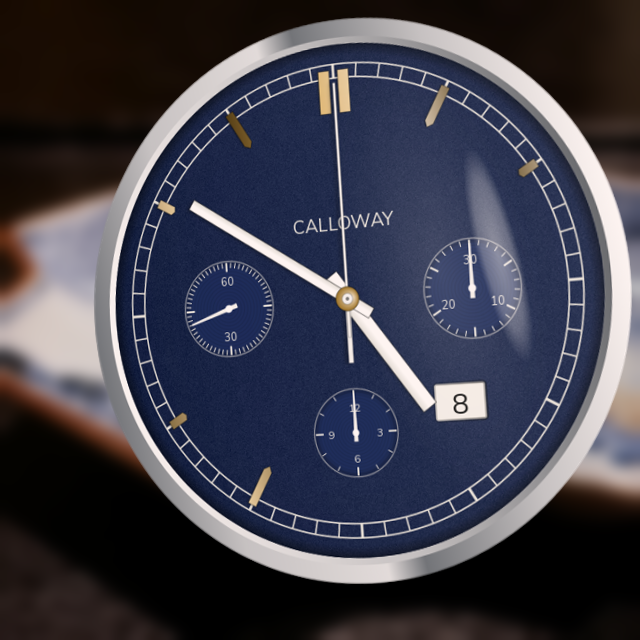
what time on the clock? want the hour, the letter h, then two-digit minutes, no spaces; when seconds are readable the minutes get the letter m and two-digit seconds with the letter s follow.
4h50m42s
